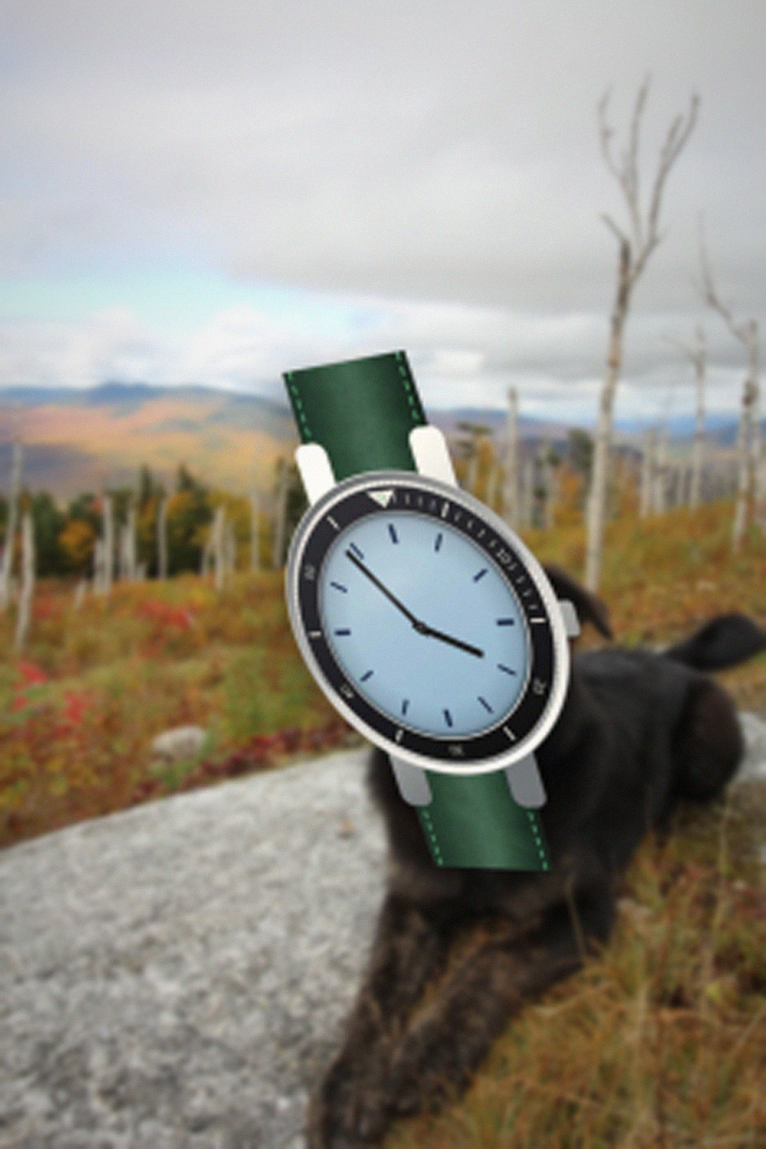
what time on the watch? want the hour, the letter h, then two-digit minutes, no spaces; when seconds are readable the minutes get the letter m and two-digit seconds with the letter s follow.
3h54
